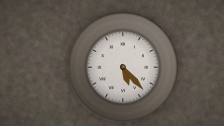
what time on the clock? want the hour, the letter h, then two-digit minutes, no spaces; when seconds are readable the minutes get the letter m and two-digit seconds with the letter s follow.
5h23
